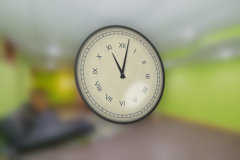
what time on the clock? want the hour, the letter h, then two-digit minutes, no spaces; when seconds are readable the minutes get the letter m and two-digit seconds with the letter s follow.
11h02
